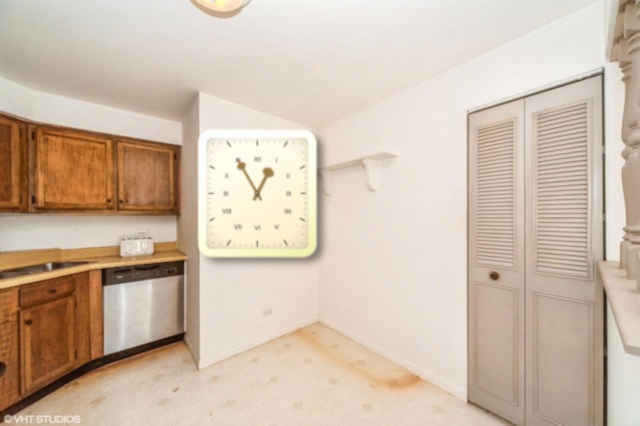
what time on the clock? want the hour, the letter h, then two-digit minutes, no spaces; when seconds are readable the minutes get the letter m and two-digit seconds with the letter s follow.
12h55
